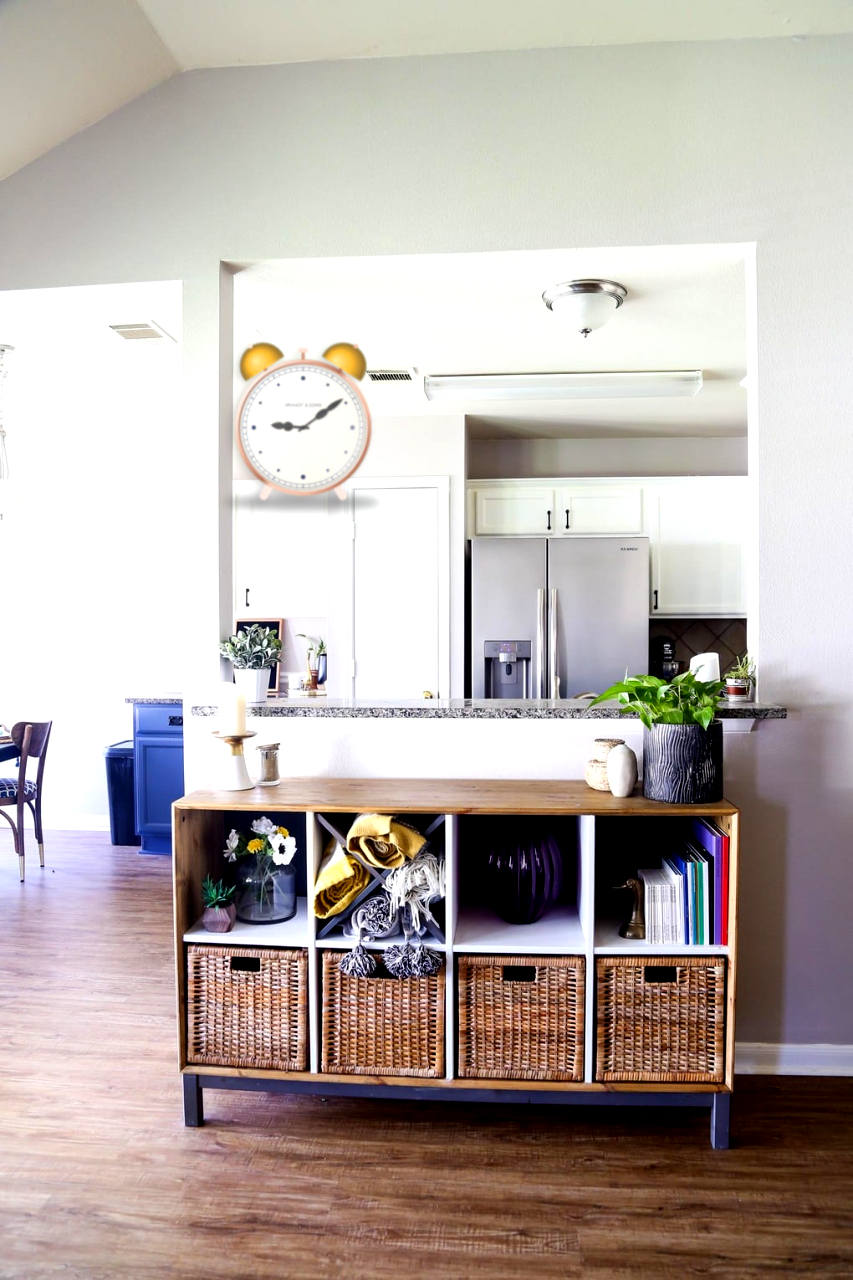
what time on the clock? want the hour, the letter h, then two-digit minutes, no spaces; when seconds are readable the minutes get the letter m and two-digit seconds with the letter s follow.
9h09
